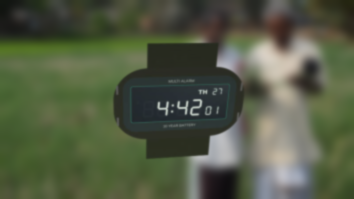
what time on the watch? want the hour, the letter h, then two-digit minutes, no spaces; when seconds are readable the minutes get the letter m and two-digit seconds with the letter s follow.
4h42
